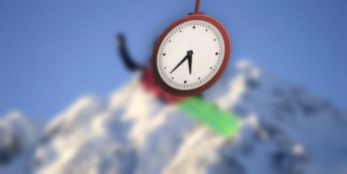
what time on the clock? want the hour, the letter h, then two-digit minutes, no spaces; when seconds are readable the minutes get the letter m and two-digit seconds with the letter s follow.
5h37
